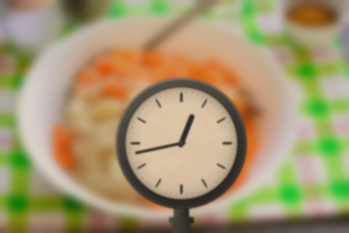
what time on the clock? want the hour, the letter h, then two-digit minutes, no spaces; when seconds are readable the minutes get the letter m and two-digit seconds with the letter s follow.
12h43
